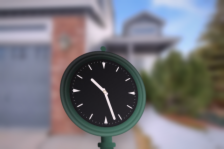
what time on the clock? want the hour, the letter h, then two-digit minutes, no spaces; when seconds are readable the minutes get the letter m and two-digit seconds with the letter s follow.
10h27
